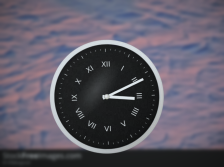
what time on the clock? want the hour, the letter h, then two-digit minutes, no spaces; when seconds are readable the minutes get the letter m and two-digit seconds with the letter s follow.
3h11
